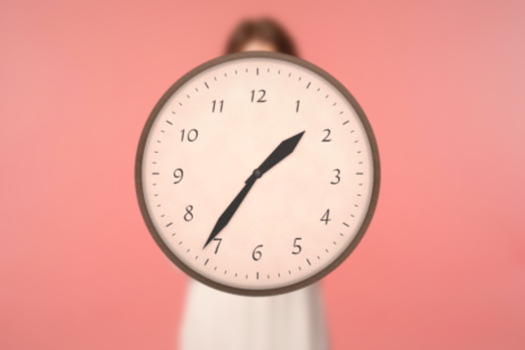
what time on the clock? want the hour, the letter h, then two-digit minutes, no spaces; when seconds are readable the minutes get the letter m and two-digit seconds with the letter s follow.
1h36
